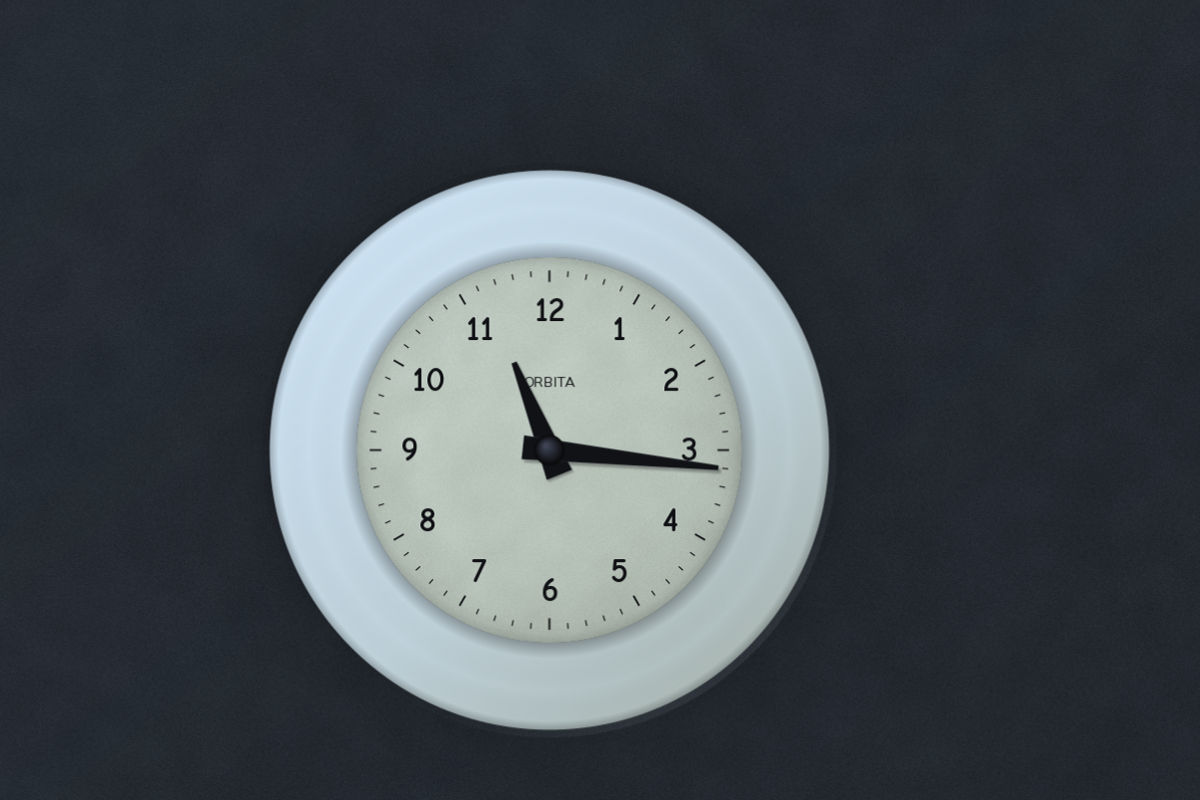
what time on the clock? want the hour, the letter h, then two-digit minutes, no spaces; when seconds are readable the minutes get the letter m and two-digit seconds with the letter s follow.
11h16
